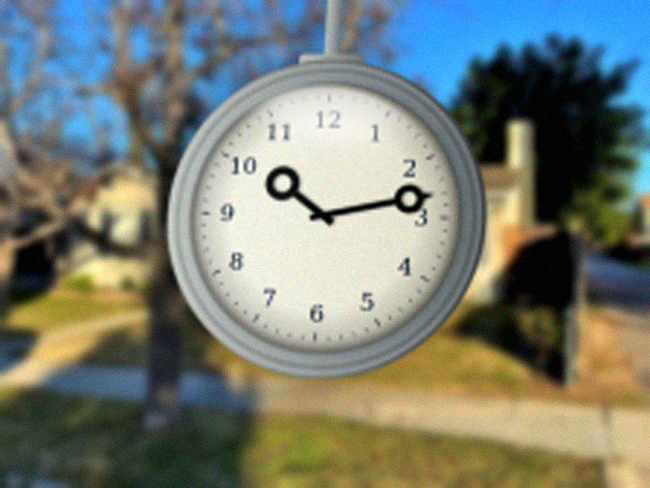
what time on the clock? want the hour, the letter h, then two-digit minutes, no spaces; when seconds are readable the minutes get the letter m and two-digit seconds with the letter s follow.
10h13
